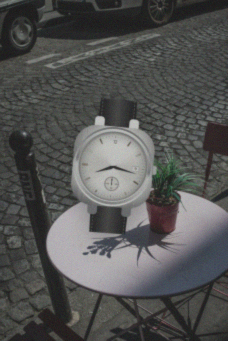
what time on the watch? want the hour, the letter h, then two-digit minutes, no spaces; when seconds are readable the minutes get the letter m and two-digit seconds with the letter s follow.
8h17
